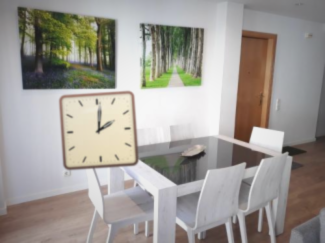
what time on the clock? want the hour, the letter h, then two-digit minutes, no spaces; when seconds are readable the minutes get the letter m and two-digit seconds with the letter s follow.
2h01
